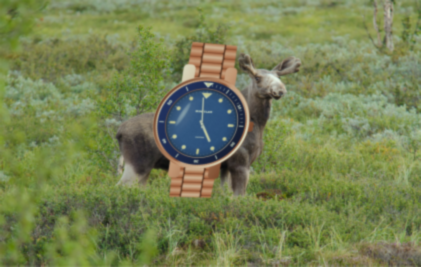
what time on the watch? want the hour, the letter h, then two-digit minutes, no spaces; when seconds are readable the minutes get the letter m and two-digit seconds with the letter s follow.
4h59
